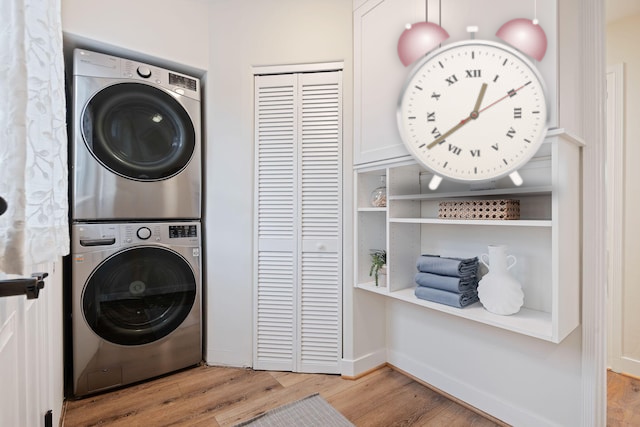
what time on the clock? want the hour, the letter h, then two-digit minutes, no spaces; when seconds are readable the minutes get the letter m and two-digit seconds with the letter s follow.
12h39m10s
